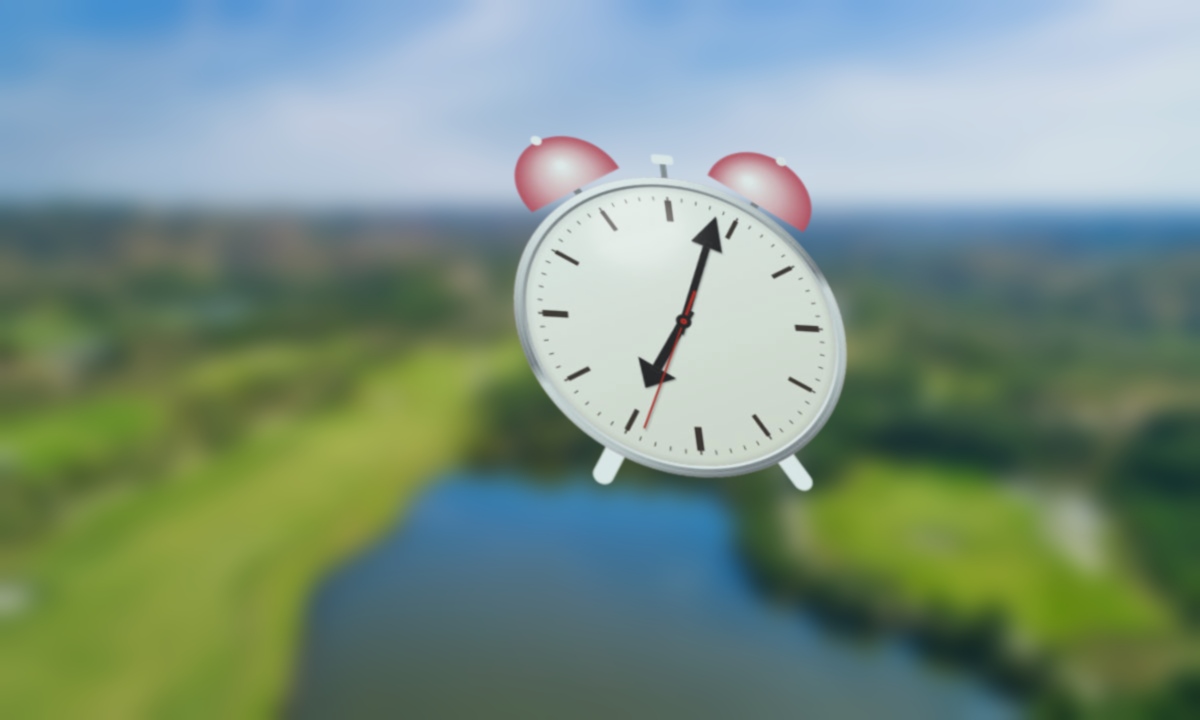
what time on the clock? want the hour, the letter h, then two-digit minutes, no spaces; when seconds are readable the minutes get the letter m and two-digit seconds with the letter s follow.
7h03m34s
